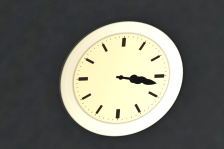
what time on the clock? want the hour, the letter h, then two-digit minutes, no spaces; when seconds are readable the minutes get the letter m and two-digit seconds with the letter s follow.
3h17
